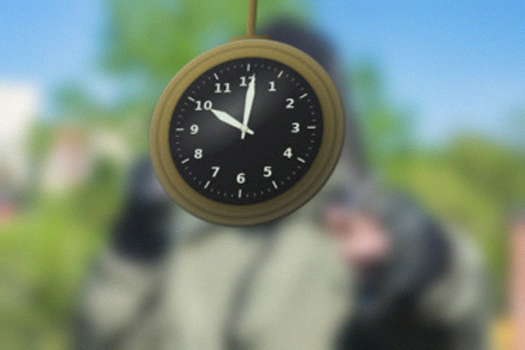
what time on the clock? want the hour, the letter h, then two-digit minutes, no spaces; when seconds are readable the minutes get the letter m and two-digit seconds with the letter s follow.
10h01
